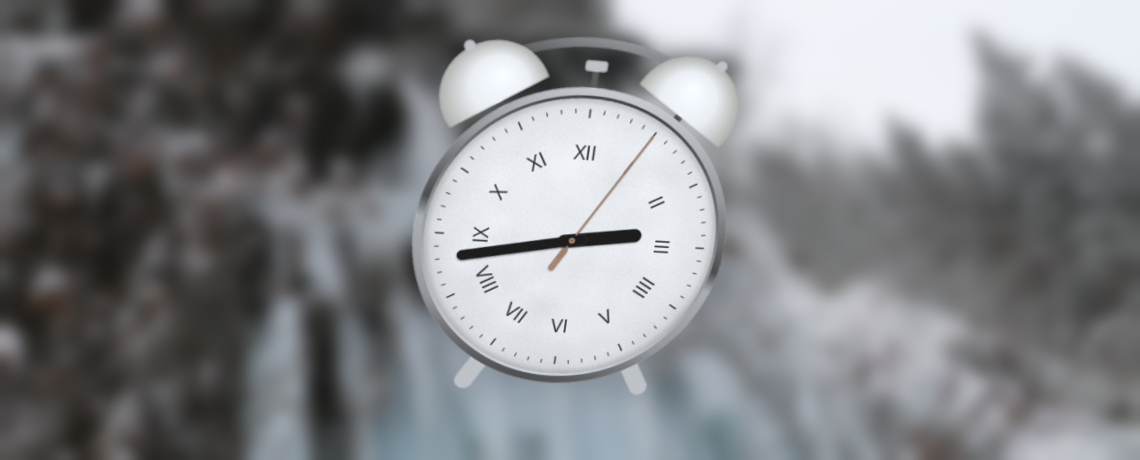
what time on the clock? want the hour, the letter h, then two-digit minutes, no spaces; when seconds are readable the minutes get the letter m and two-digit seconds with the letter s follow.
2h43m05s
